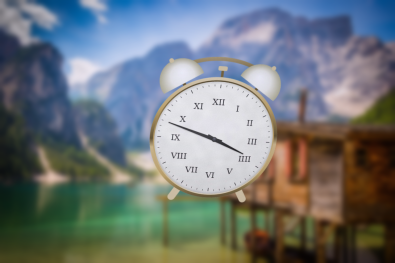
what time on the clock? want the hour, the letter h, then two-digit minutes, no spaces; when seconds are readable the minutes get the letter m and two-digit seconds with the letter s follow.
3h48
